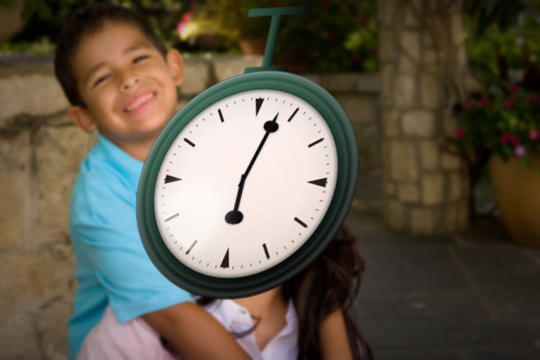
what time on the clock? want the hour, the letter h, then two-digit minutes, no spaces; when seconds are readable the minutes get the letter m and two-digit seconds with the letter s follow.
6h03
